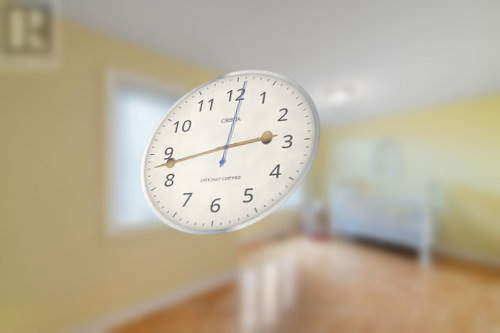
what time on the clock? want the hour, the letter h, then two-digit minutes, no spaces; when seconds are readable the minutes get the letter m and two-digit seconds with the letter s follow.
2h43m01s
